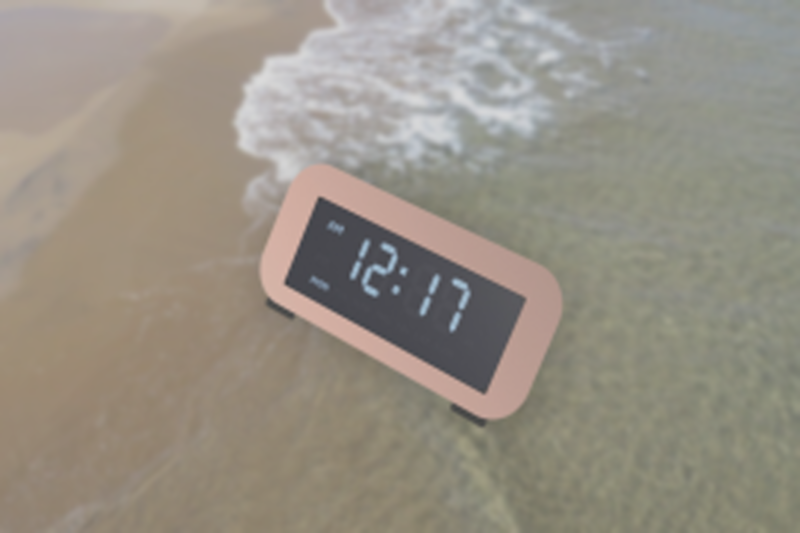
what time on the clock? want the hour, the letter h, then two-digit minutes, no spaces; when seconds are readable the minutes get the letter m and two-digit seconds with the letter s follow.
12h17
